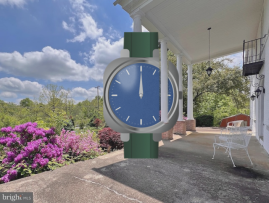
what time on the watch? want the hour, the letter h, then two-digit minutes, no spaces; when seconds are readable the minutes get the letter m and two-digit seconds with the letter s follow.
12h00
